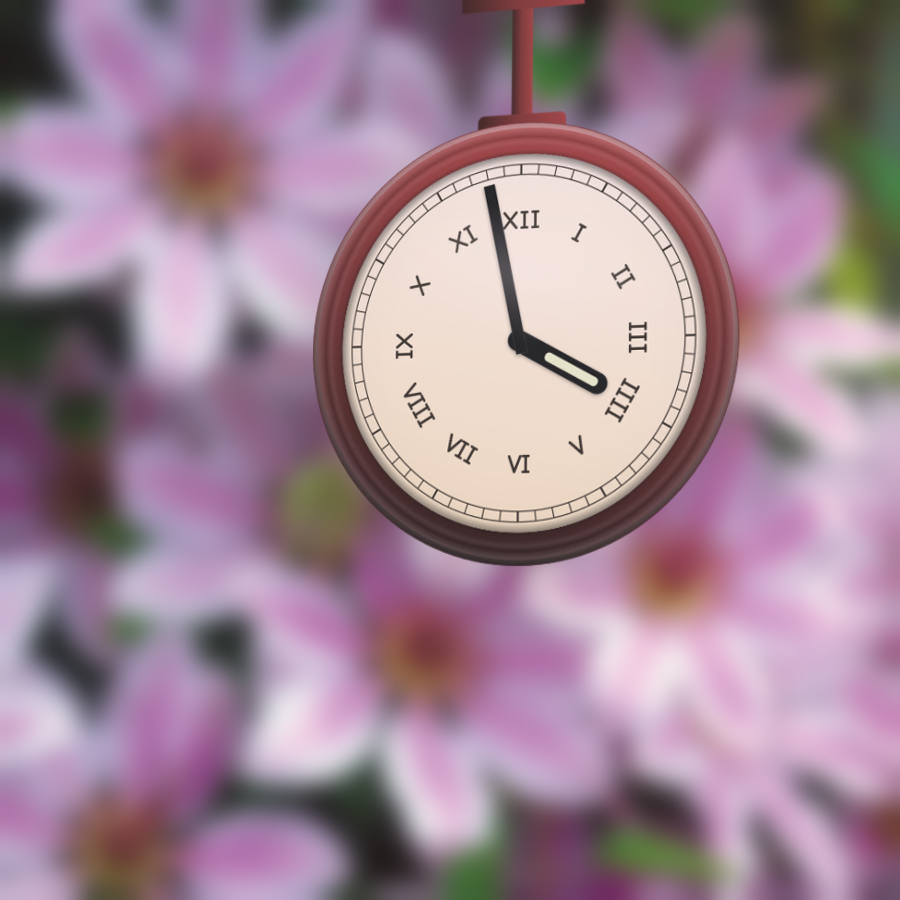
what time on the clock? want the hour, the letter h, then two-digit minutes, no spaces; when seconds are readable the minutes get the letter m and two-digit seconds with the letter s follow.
3h58
